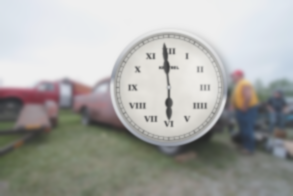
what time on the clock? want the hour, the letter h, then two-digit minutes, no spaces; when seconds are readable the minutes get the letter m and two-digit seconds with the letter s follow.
5h59
